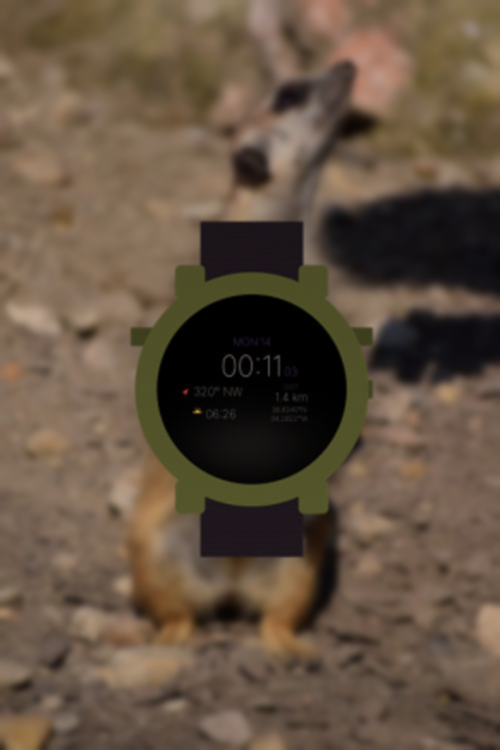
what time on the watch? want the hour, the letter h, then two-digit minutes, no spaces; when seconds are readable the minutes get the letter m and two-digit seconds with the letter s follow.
0h11
